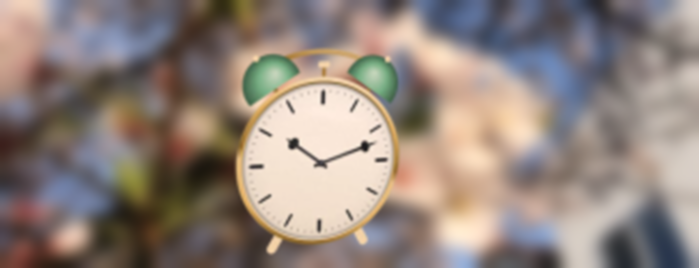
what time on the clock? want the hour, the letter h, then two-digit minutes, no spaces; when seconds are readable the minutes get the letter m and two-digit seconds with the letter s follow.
10h12
